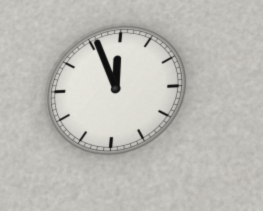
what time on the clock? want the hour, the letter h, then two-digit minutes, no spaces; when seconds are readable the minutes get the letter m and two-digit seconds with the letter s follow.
11h56
